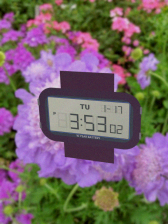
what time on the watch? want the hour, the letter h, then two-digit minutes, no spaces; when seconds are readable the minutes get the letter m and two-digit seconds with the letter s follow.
3h53m02s
